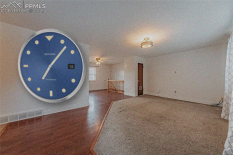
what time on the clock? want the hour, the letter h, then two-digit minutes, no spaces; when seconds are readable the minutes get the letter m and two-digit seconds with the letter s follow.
7h07
